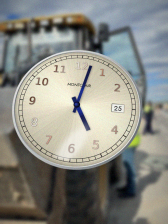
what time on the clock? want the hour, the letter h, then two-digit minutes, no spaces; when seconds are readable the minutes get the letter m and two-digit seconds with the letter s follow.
5h02
